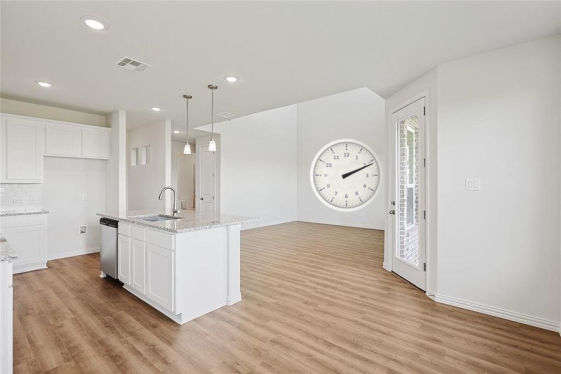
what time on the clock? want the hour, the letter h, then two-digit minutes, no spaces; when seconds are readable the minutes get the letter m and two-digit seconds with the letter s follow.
2h11
